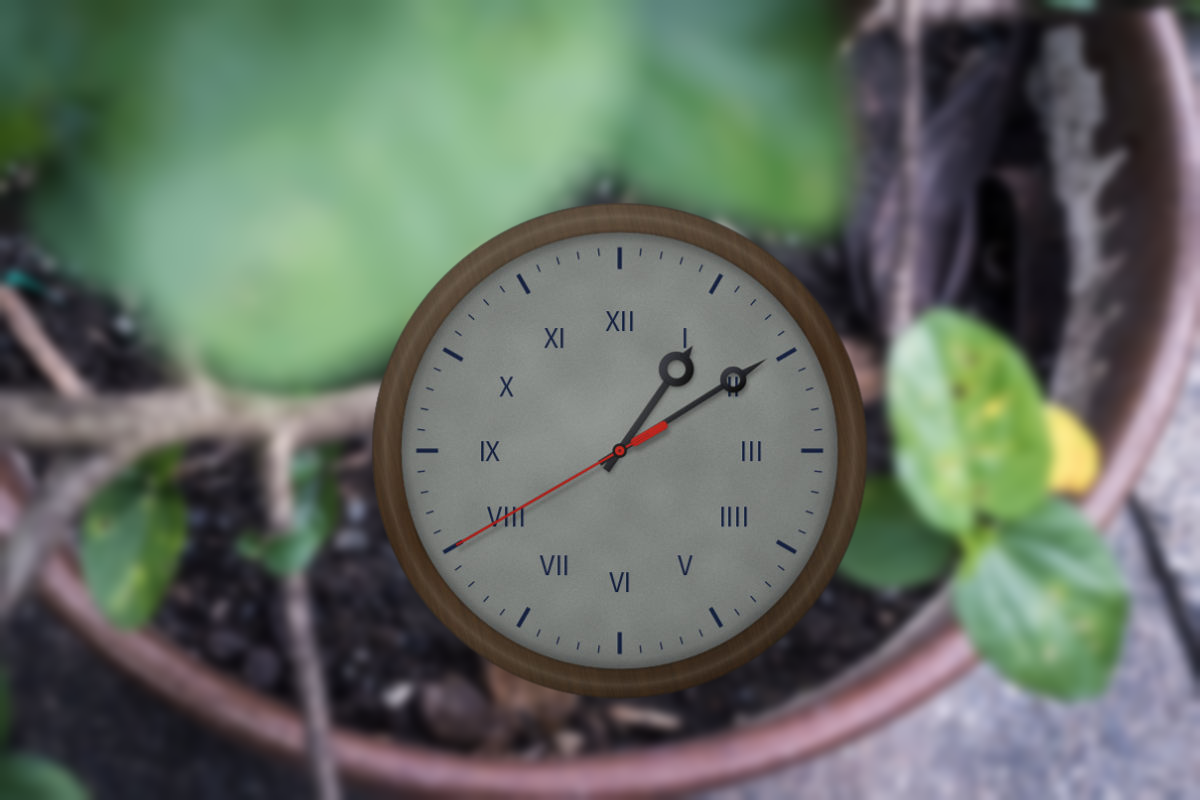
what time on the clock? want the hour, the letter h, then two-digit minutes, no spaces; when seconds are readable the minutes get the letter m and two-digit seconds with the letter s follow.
1h09m40s
